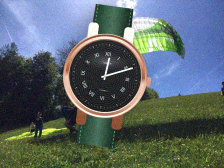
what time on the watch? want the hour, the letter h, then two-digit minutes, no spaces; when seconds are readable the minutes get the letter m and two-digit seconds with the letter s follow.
12h11
